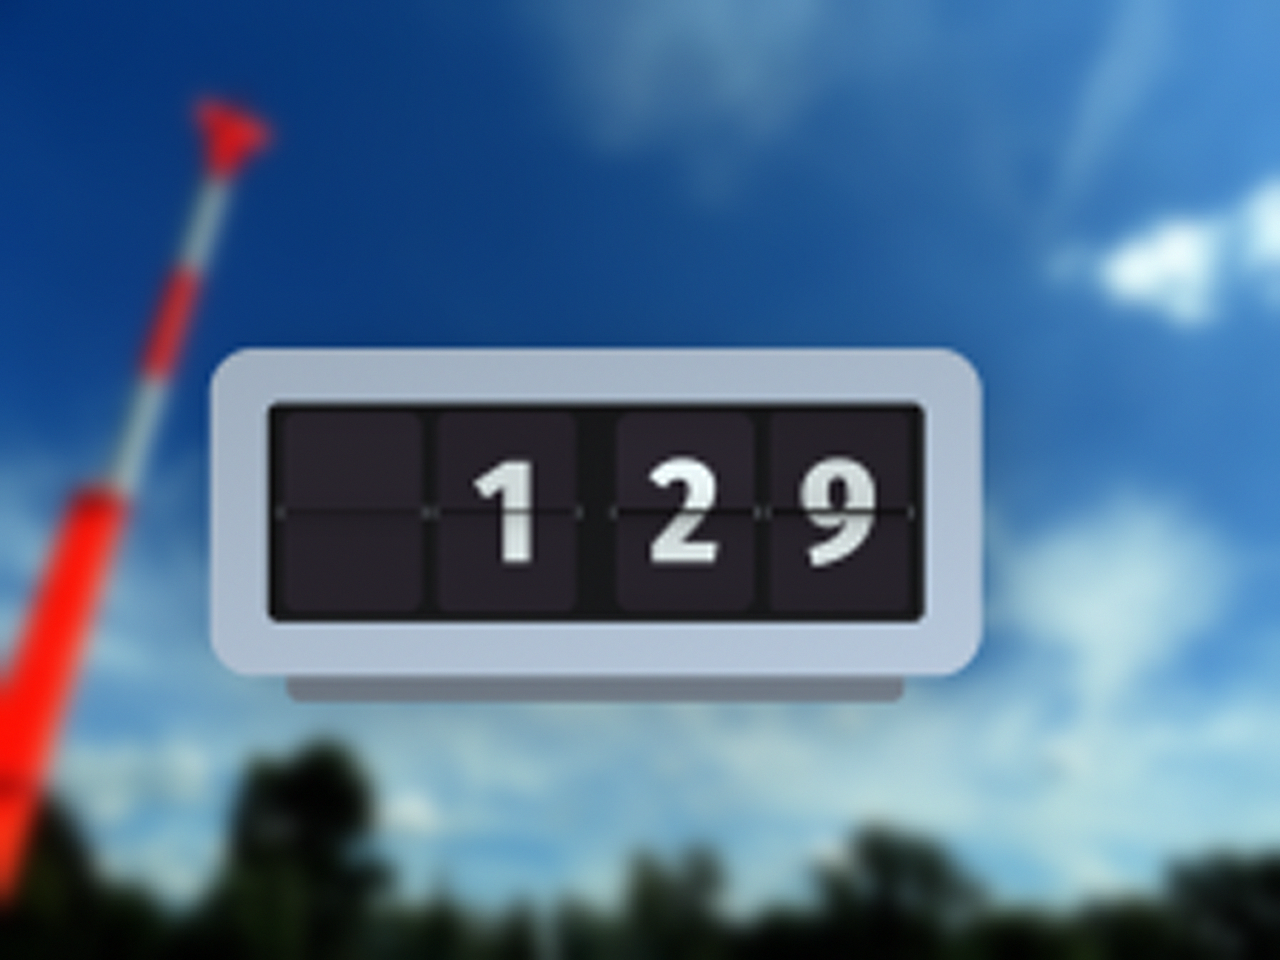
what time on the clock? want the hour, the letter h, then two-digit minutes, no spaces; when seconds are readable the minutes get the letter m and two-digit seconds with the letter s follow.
1h29
